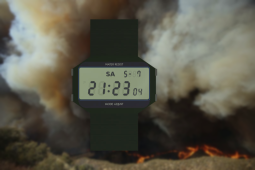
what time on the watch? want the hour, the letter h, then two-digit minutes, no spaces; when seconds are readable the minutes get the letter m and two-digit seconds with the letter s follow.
21h23m04s
